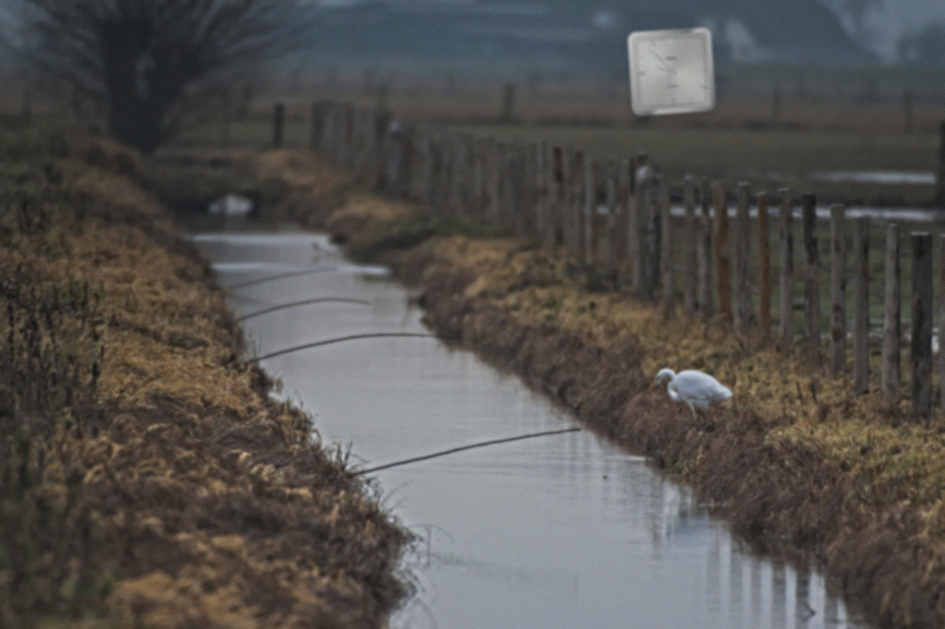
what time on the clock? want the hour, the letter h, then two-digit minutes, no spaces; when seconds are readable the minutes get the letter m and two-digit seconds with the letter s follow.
9h53
